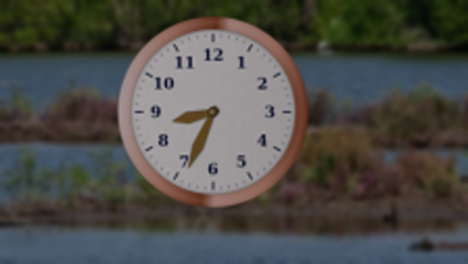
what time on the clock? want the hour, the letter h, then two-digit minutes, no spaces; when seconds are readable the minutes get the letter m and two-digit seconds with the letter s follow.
8h34
